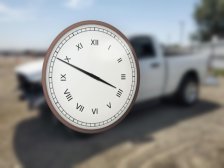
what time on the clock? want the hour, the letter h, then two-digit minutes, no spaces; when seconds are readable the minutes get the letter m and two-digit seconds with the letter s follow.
3h49
